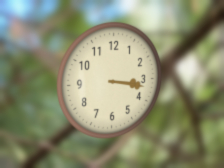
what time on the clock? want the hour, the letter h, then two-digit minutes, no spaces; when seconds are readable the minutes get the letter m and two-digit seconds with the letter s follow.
3h17
